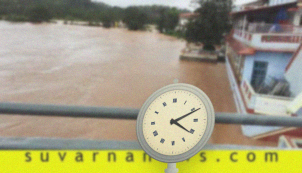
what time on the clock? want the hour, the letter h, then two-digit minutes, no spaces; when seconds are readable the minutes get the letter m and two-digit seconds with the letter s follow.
4h11
